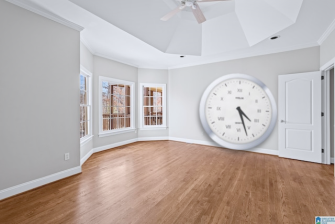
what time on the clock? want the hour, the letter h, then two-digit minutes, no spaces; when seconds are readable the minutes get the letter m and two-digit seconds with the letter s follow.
4h27
